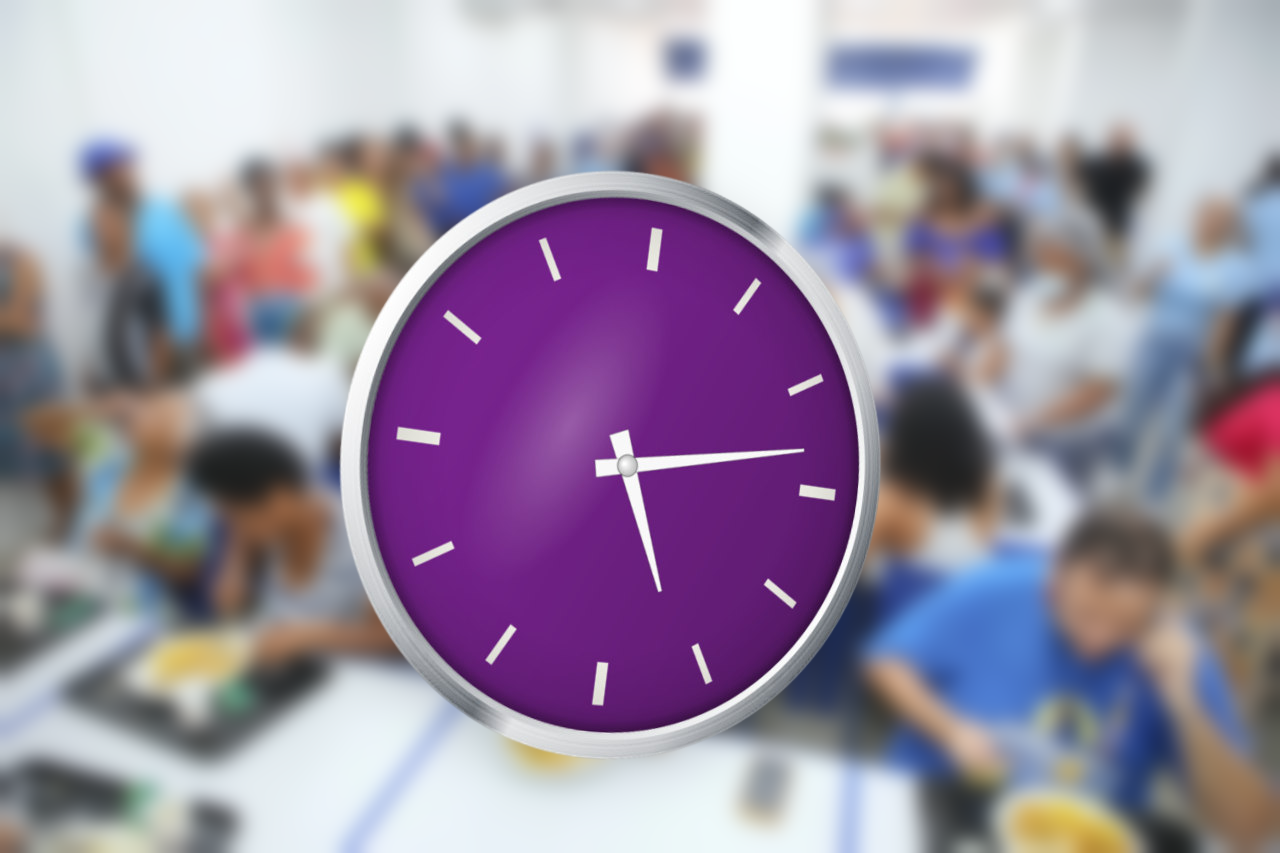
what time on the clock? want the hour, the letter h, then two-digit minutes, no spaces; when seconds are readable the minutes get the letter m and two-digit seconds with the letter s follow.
5h13
